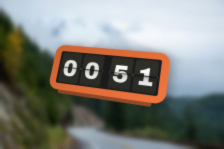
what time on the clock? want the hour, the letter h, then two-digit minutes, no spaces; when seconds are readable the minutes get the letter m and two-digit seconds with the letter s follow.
0h51
